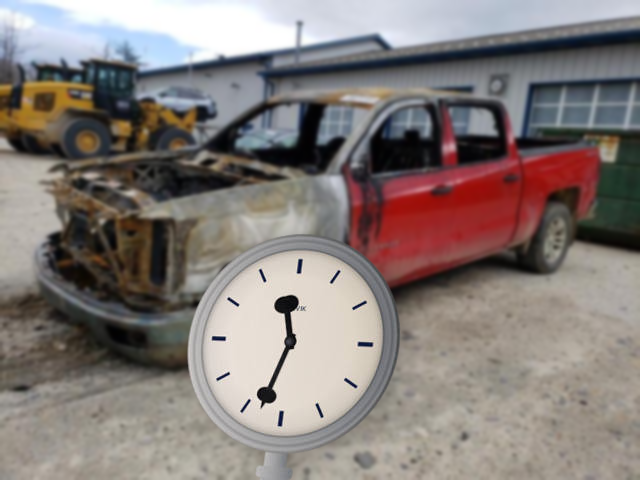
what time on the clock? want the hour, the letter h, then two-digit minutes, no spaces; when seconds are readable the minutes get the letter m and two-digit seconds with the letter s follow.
11h33
